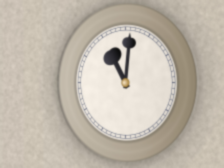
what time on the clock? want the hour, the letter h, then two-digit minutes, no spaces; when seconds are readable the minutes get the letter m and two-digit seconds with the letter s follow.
11h01
